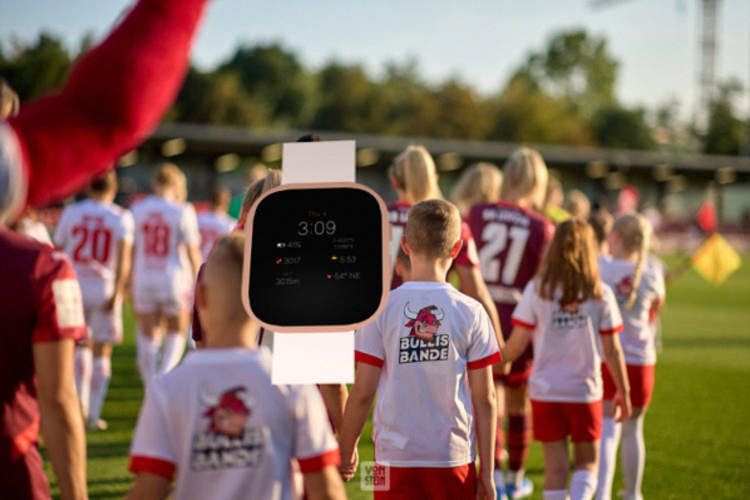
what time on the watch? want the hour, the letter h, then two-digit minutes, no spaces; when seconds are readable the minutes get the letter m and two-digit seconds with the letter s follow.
3h09
